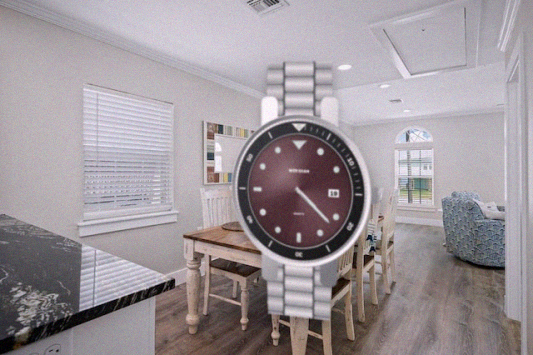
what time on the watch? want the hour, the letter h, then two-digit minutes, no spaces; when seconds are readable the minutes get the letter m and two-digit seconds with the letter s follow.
4h22
